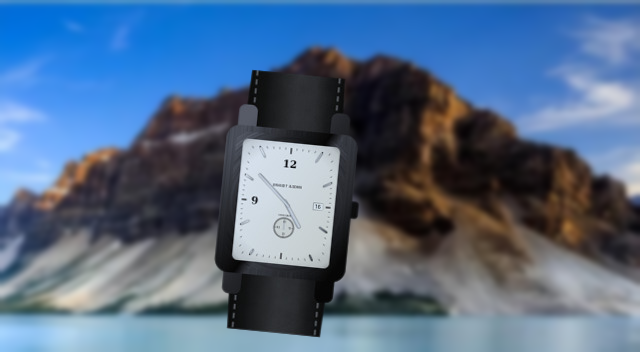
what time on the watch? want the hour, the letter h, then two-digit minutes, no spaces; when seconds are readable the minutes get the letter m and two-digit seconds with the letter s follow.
4h52
